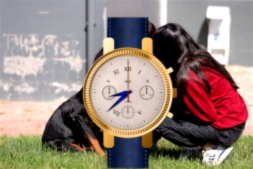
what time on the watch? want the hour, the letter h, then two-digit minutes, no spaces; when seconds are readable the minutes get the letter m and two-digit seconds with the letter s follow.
8h38
